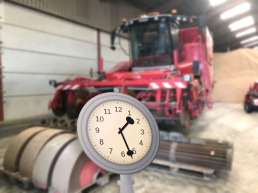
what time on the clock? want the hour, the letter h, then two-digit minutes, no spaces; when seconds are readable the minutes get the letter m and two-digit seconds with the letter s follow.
1h27
